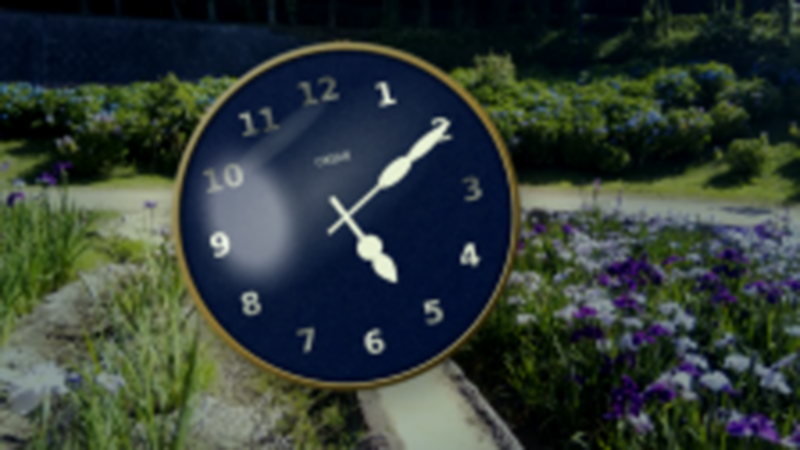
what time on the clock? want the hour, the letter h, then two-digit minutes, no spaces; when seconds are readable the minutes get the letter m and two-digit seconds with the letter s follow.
5h10
